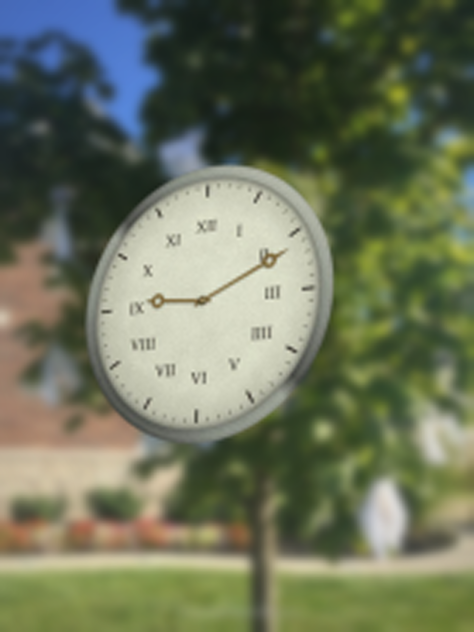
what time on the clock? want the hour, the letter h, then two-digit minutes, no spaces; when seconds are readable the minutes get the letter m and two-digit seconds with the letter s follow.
9h11
